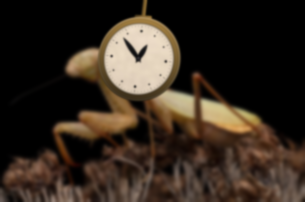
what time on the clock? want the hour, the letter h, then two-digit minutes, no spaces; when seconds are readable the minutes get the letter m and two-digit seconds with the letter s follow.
12h53
